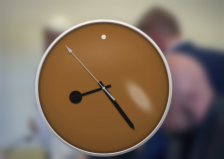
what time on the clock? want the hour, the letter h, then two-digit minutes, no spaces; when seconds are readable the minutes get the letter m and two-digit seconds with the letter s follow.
8h23m53s
